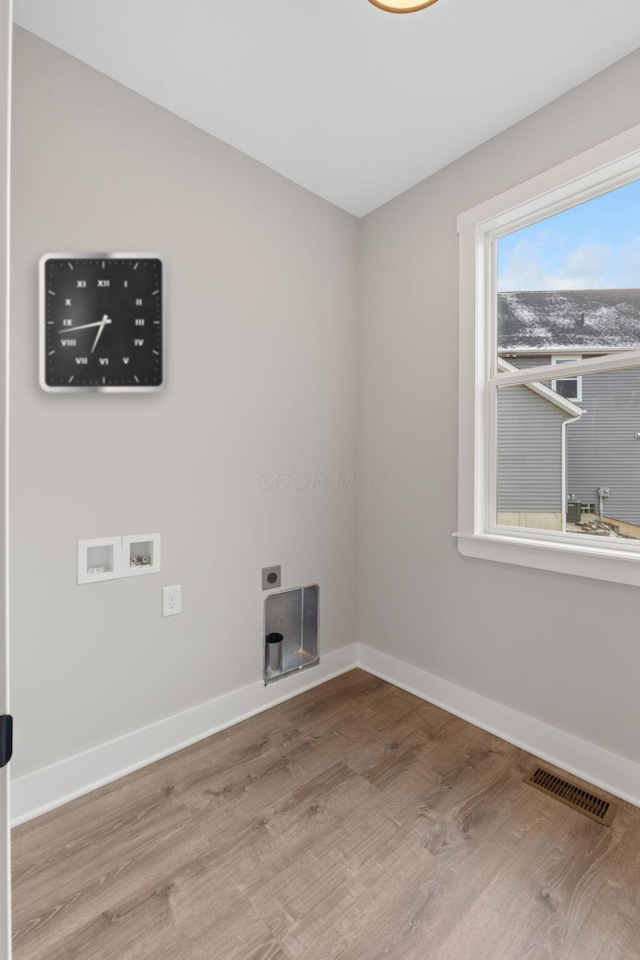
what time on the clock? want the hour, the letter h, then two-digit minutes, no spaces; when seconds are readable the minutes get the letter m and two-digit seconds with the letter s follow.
6h43
